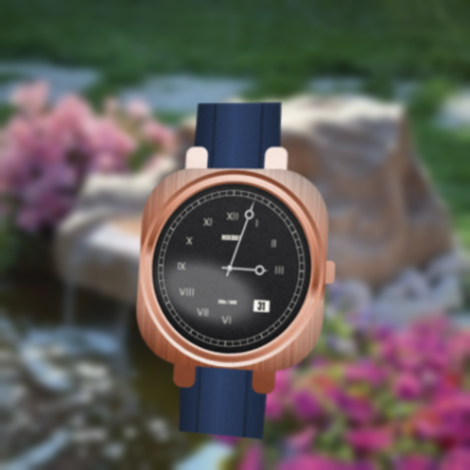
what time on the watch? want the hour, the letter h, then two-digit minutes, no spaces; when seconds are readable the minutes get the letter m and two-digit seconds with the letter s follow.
3h03
